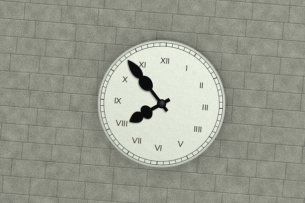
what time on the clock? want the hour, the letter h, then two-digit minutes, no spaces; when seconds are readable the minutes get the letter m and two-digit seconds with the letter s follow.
7h53
